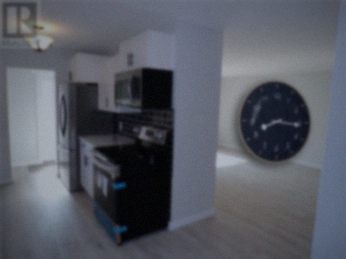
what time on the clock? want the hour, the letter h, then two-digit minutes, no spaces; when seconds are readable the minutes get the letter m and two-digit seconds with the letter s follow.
8h16
